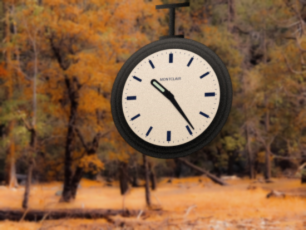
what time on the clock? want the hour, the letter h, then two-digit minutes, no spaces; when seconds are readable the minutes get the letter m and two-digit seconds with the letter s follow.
10h24
